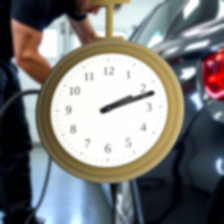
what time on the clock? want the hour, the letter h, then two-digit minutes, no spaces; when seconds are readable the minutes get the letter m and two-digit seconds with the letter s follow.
2h12
